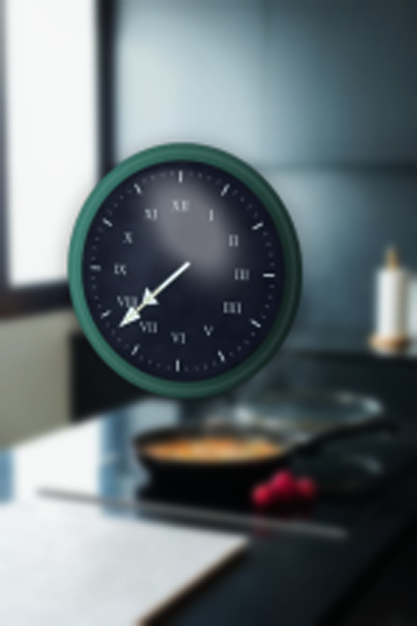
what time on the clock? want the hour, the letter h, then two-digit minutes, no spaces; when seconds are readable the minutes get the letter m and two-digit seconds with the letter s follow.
7h38
